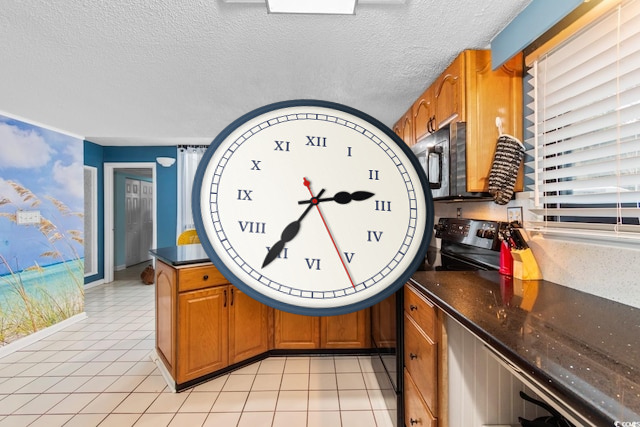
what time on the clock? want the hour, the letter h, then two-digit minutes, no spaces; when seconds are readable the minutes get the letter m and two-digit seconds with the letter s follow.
2h35m26s
